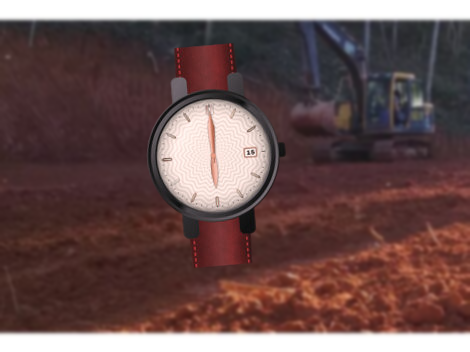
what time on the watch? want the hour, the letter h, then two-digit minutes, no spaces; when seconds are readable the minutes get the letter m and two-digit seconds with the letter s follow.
6h00
